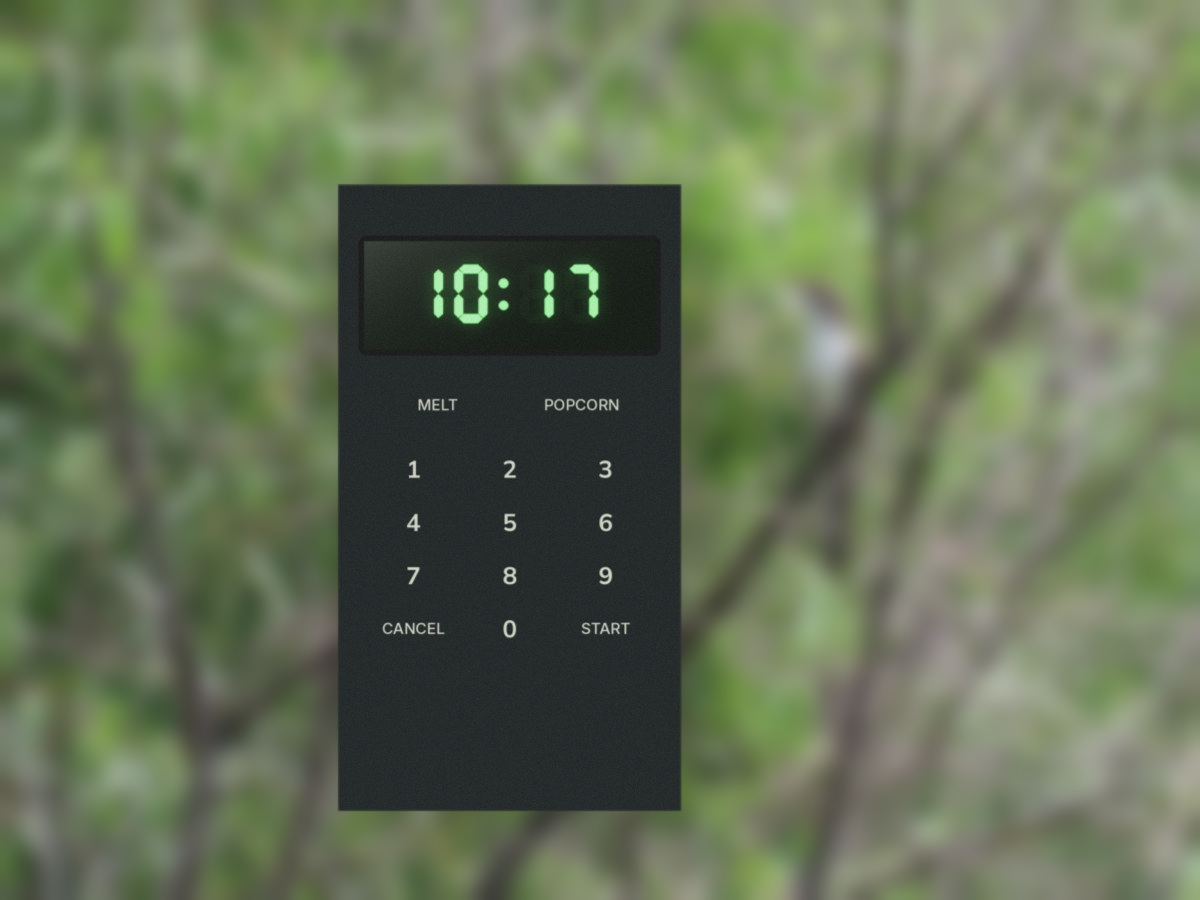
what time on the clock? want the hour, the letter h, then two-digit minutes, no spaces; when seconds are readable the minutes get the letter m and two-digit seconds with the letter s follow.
10h17
